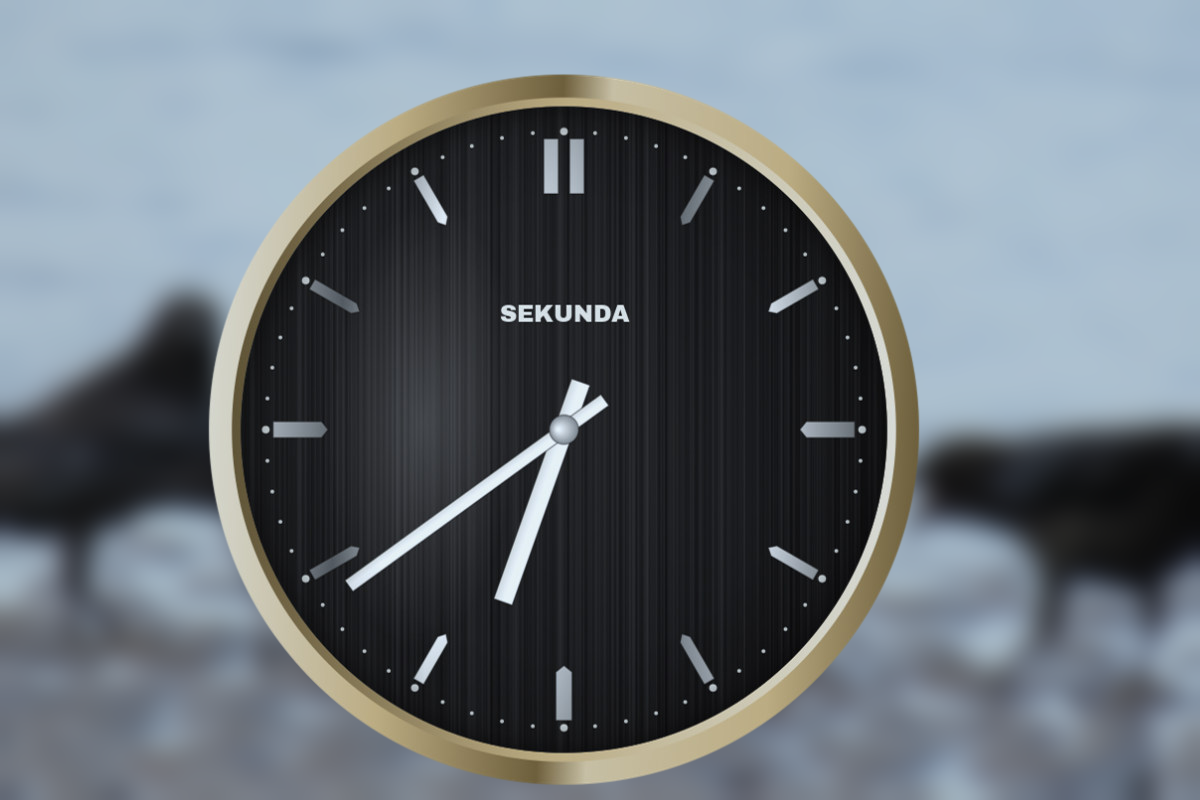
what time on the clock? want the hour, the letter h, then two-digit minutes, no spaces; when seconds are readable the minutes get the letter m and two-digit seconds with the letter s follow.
6h39
